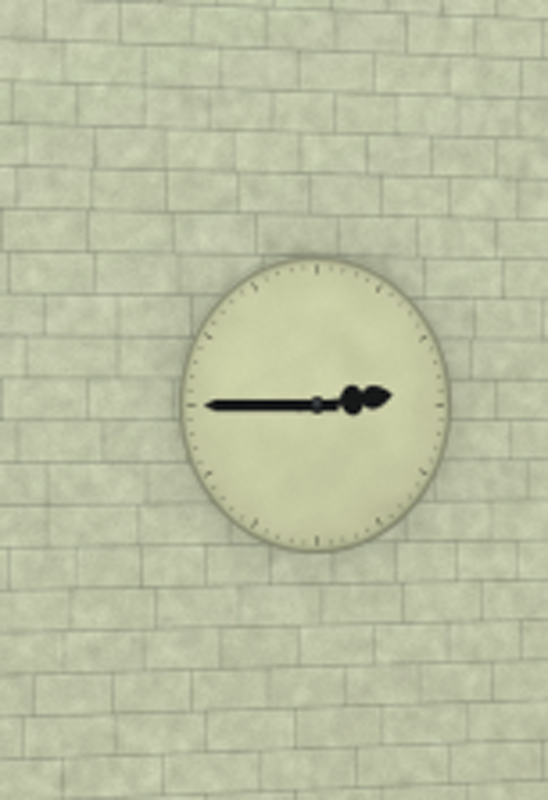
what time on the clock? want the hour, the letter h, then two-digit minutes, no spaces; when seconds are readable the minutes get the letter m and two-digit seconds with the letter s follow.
2h45
